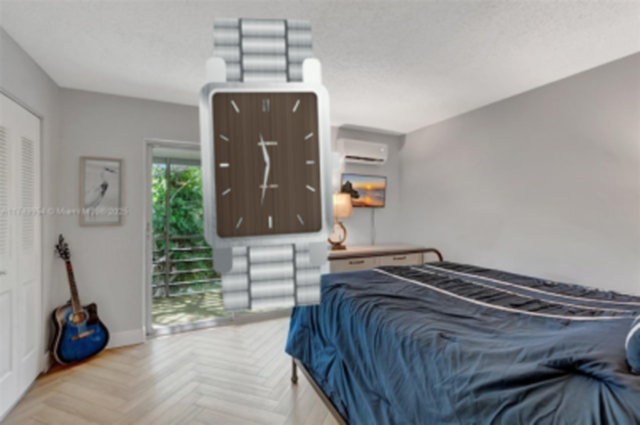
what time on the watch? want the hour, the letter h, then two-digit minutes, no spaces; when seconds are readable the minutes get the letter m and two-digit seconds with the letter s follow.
11h32
